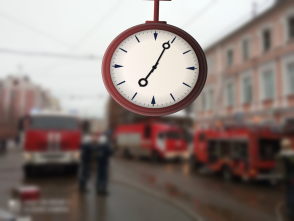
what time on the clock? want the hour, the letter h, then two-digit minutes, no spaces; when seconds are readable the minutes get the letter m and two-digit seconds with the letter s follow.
7h04
